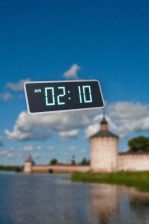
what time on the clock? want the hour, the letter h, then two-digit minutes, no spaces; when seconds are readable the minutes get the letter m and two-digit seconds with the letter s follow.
2h10
